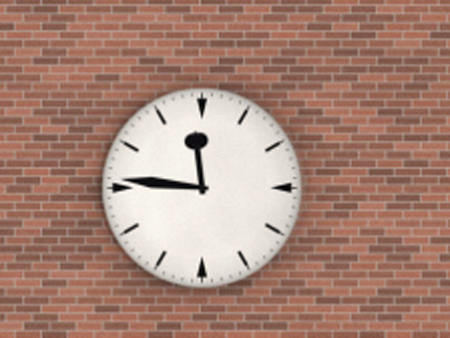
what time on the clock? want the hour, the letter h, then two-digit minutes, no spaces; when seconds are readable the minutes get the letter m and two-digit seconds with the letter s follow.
11h46
